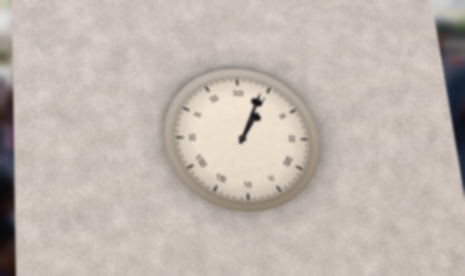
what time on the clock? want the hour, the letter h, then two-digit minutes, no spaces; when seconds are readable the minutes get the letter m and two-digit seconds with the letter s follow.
1h04
